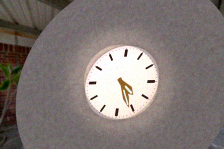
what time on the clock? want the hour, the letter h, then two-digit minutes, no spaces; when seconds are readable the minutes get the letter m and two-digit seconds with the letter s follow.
4h26
